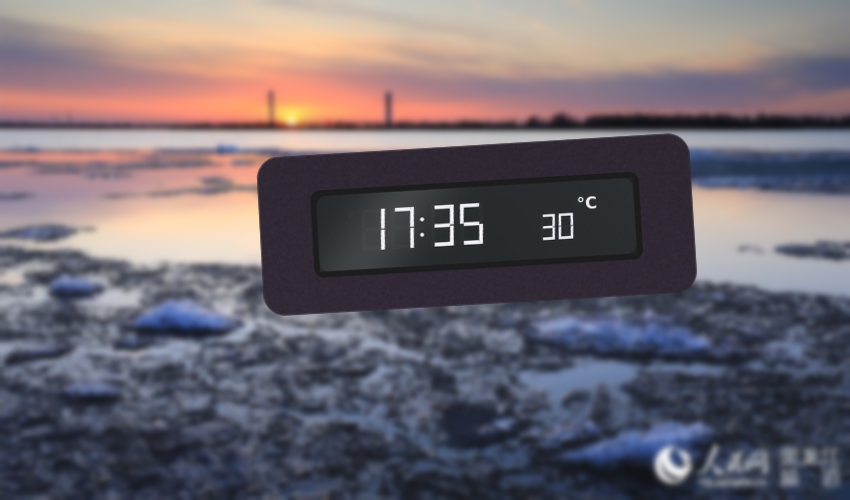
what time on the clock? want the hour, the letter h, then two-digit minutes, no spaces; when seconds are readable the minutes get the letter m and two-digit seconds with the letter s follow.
17h35
